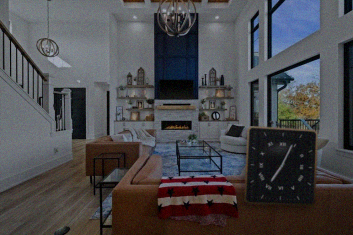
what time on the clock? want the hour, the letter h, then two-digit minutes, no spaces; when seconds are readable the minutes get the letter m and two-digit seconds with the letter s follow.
7h04
